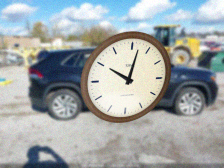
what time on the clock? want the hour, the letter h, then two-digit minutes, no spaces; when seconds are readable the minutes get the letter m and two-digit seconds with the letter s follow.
10h02
